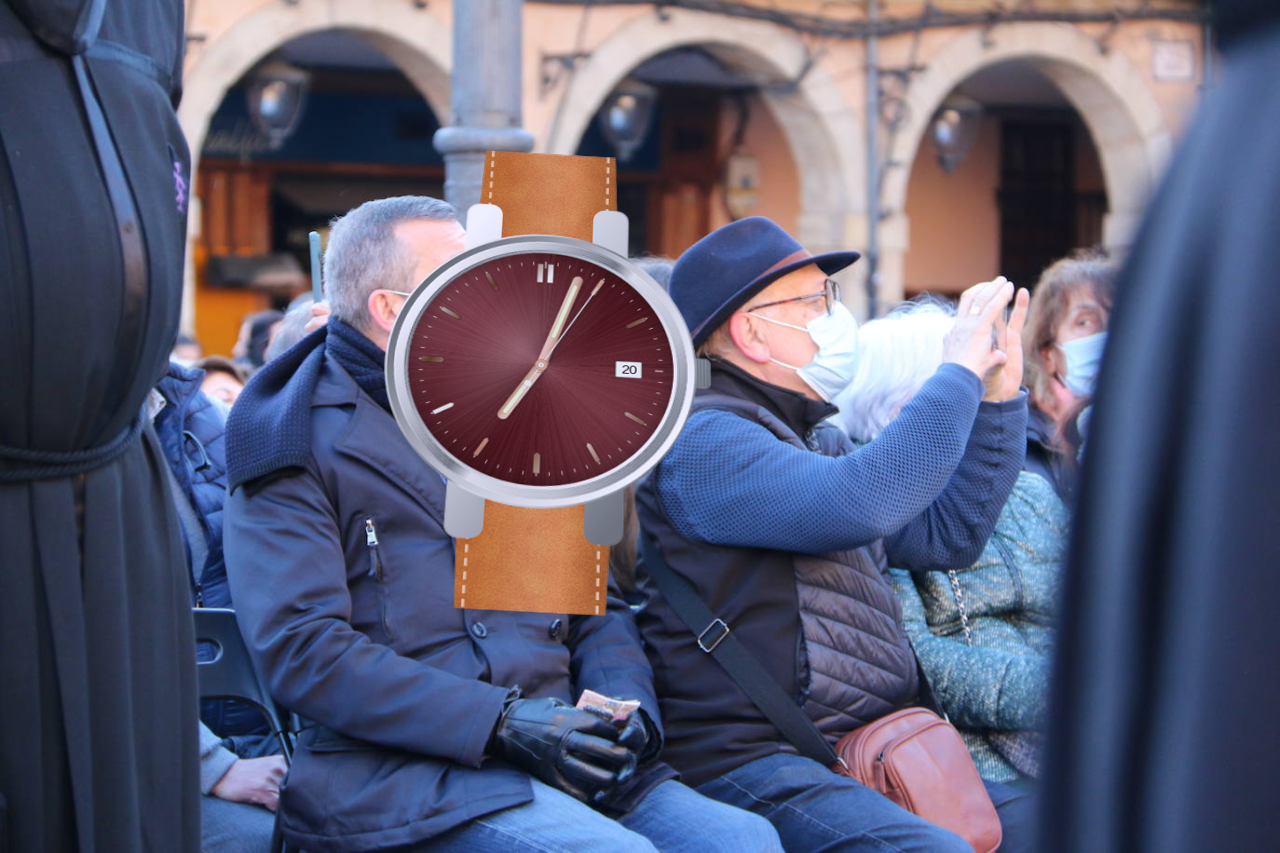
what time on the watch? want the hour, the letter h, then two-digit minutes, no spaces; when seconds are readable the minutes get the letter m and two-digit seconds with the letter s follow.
7h03m05s
